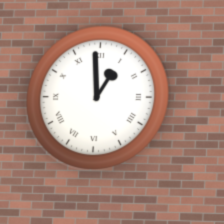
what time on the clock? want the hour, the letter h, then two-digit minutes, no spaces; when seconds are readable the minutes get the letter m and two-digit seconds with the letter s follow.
12h59
